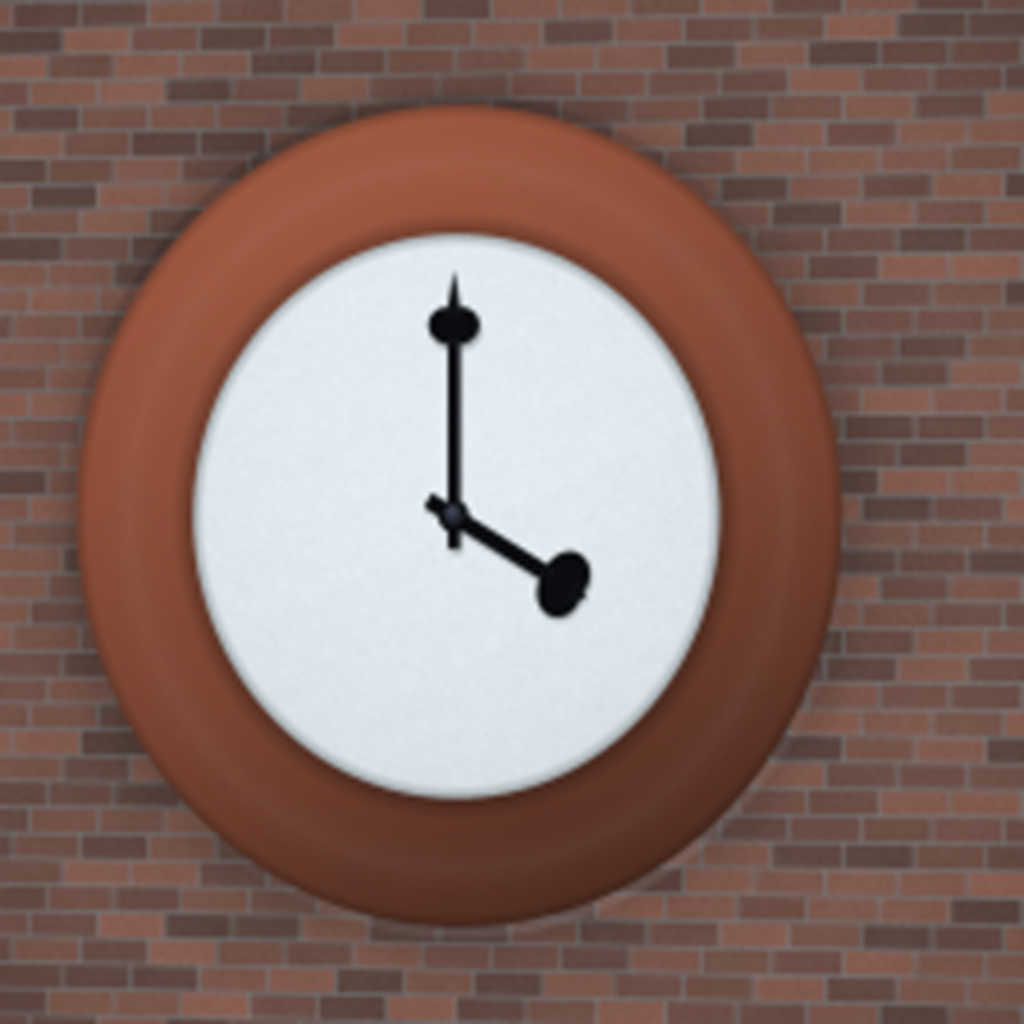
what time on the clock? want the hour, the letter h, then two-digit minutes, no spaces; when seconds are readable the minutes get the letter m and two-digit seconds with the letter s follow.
4h00
